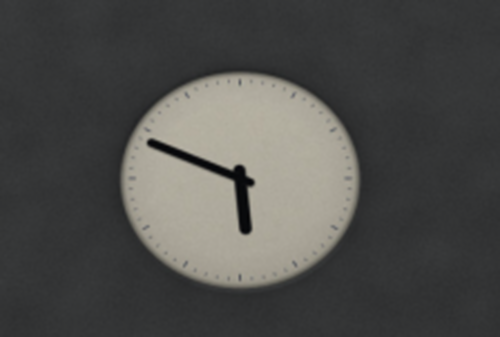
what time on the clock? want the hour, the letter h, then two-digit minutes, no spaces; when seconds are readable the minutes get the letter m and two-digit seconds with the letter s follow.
5h49
